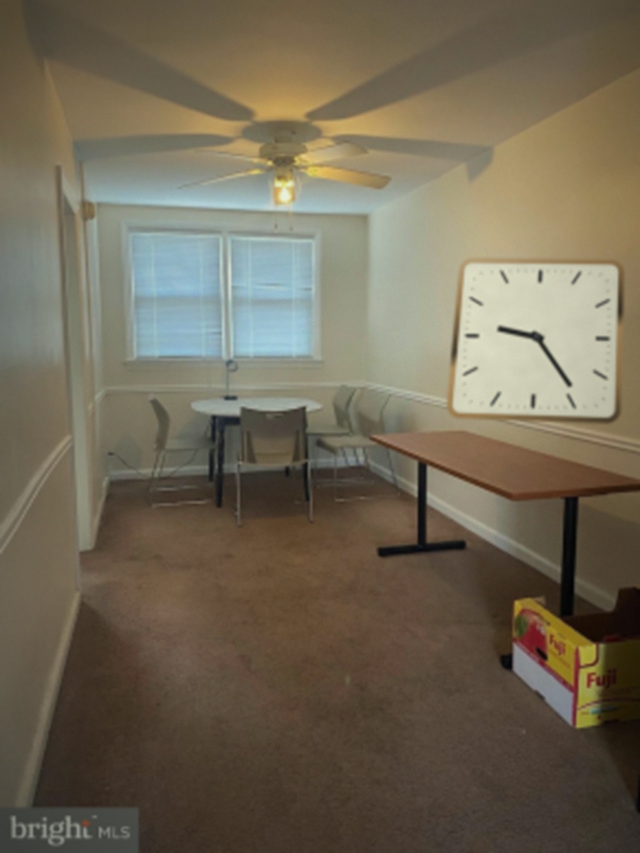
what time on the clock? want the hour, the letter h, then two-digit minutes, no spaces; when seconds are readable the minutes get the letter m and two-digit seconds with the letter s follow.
9h24
